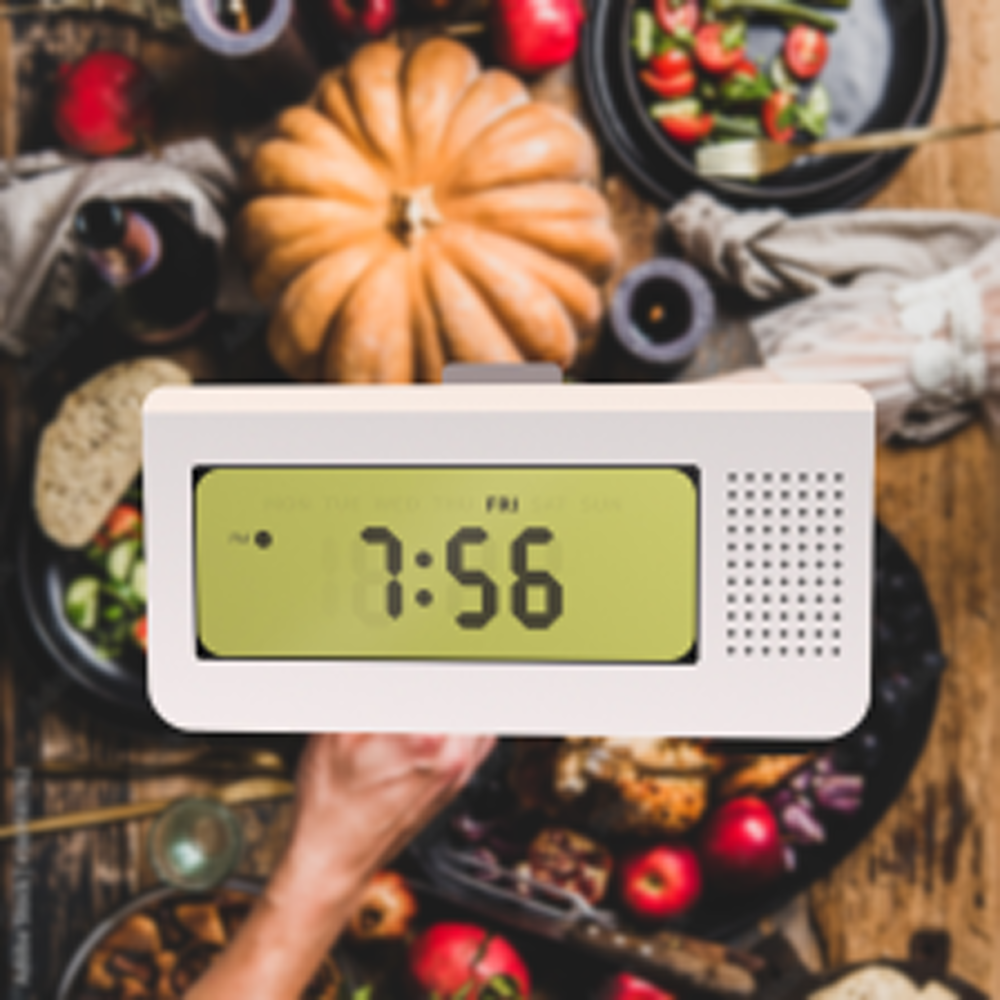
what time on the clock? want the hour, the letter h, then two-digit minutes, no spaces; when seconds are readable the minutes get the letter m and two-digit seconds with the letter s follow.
7h56
